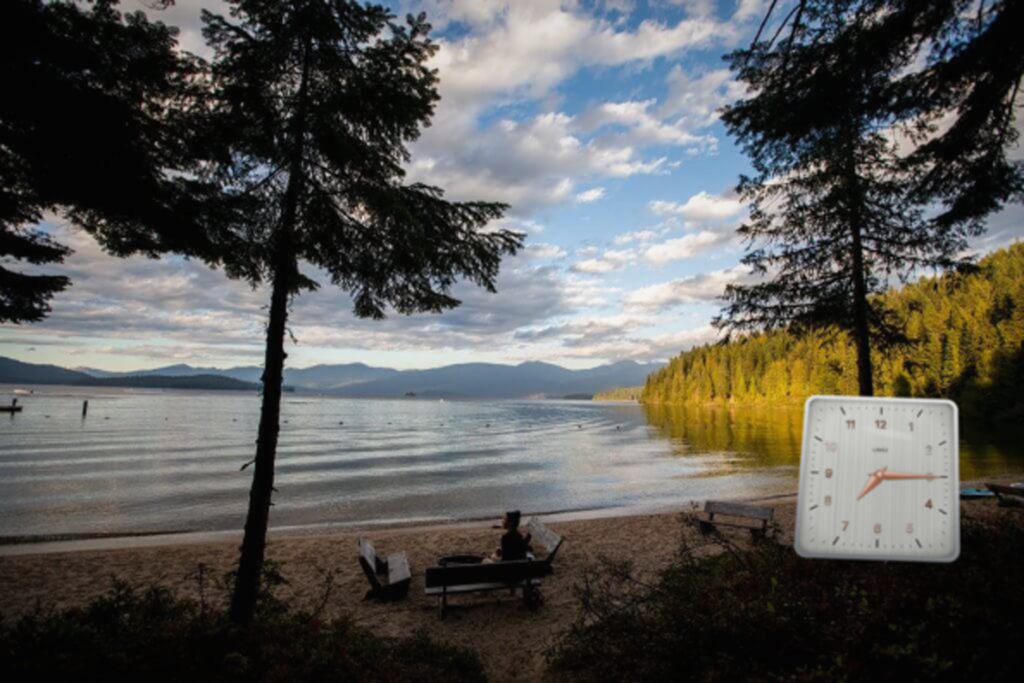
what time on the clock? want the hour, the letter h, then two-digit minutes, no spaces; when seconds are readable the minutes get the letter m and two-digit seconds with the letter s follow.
7h15
